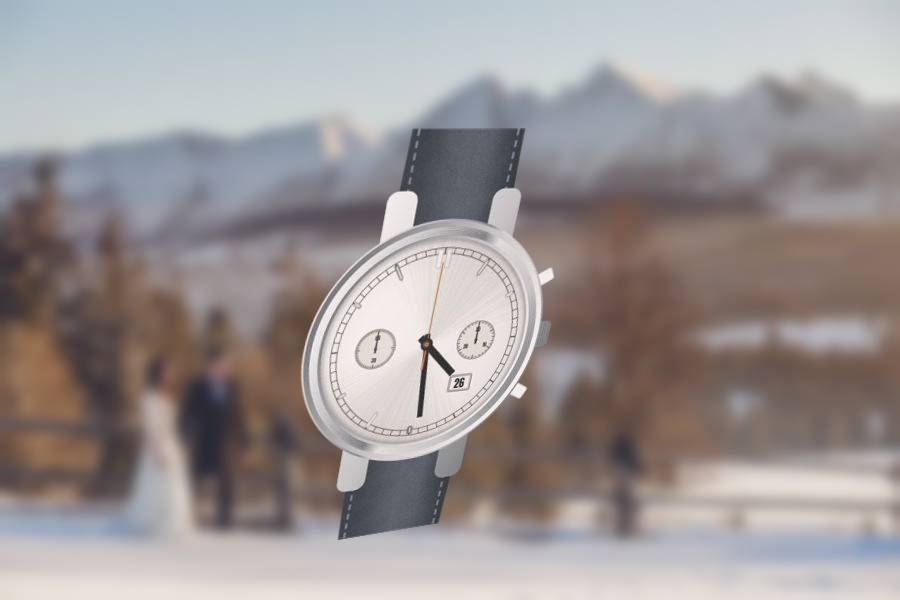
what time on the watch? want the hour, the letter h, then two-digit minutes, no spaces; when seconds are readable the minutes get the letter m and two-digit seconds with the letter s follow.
4h29
